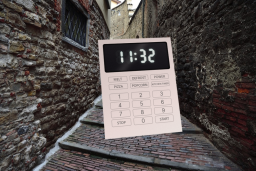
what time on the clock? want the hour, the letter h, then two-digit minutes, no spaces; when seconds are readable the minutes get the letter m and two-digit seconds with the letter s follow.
11h32
